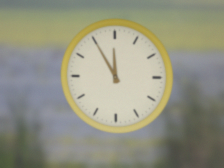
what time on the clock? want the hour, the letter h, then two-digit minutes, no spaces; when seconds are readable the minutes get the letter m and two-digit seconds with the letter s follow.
11h55
